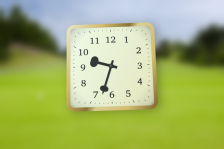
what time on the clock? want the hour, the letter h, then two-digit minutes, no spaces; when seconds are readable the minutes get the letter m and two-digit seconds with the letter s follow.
9h33
